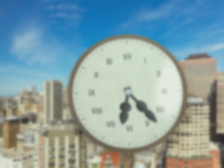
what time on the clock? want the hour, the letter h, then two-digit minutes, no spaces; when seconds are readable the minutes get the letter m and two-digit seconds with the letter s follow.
6h23
